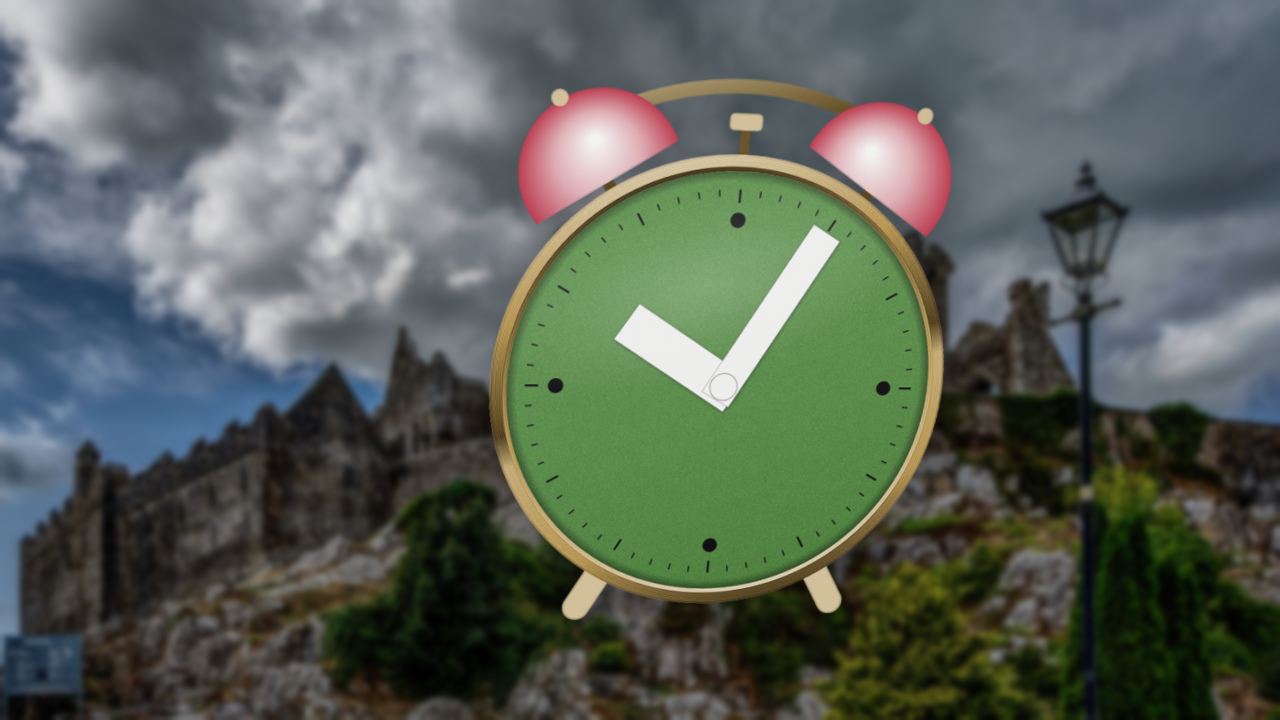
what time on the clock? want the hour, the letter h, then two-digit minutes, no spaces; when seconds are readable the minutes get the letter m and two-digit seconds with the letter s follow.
10h05
